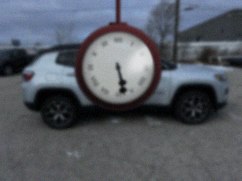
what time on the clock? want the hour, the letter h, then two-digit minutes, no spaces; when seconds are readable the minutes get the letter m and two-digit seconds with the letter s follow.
5h28
